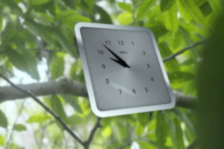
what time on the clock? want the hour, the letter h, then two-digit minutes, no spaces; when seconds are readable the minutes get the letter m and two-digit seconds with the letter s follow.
9h53
